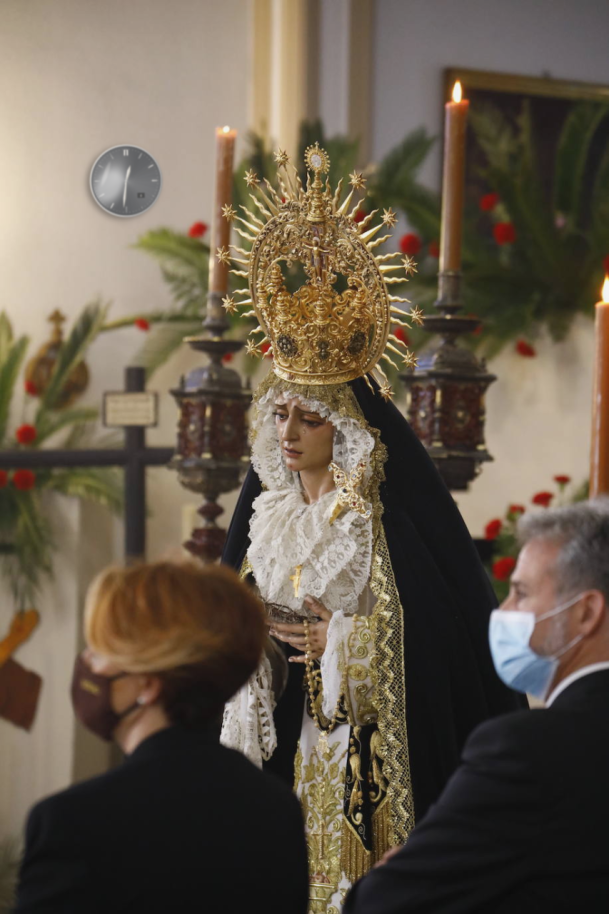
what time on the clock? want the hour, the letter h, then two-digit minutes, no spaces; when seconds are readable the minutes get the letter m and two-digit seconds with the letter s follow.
12h31
